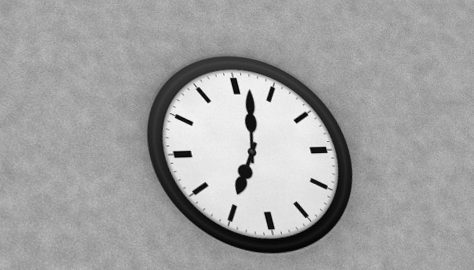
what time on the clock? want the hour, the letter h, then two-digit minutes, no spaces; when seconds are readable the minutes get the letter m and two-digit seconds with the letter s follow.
7h02
